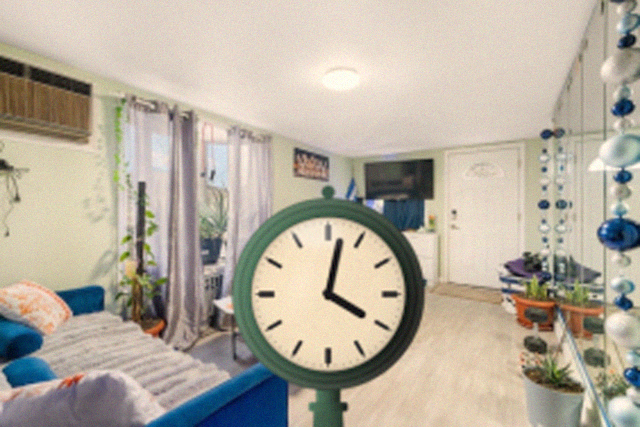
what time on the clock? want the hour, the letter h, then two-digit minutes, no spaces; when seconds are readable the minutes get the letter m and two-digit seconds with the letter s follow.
4h02
